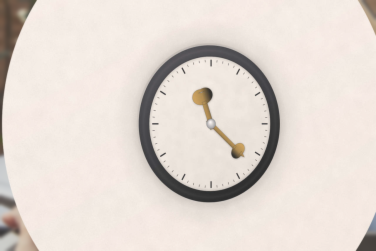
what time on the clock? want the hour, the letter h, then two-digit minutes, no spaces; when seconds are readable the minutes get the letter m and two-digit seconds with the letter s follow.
11h22
